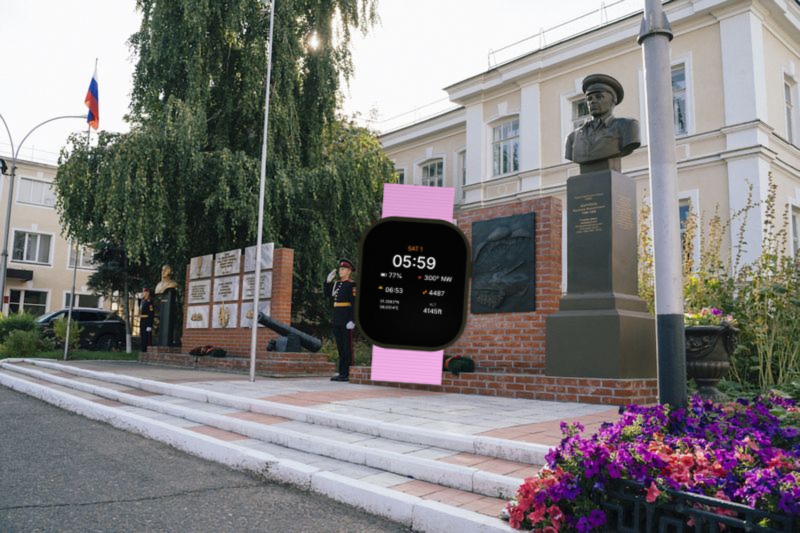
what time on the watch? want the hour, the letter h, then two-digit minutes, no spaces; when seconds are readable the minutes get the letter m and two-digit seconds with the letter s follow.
5h59
